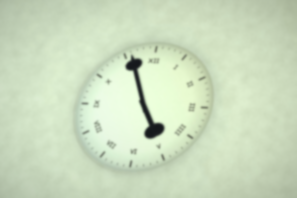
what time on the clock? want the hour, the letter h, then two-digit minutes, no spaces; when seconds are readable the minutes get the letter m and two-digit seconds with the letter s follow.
4h56
